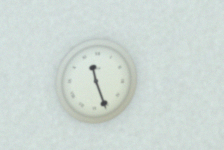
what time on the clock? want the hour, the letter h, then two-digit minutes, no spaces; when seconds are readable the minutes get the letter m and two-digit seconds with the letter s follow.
11h26
